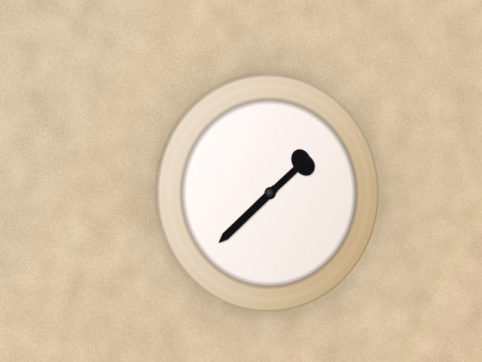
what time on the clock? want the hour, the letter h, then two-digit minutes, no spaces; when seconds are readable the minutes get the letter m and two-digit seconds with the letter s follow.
1h38
